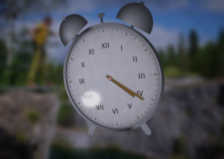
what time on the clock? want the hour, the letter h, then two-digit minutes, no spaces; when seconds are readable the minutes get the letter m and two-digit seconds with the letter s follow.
4h21
